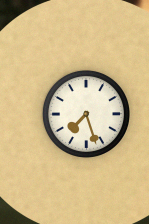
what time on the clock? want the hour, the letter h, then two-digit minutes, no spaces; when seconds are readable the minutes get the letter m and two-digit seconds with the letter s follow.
7h27
